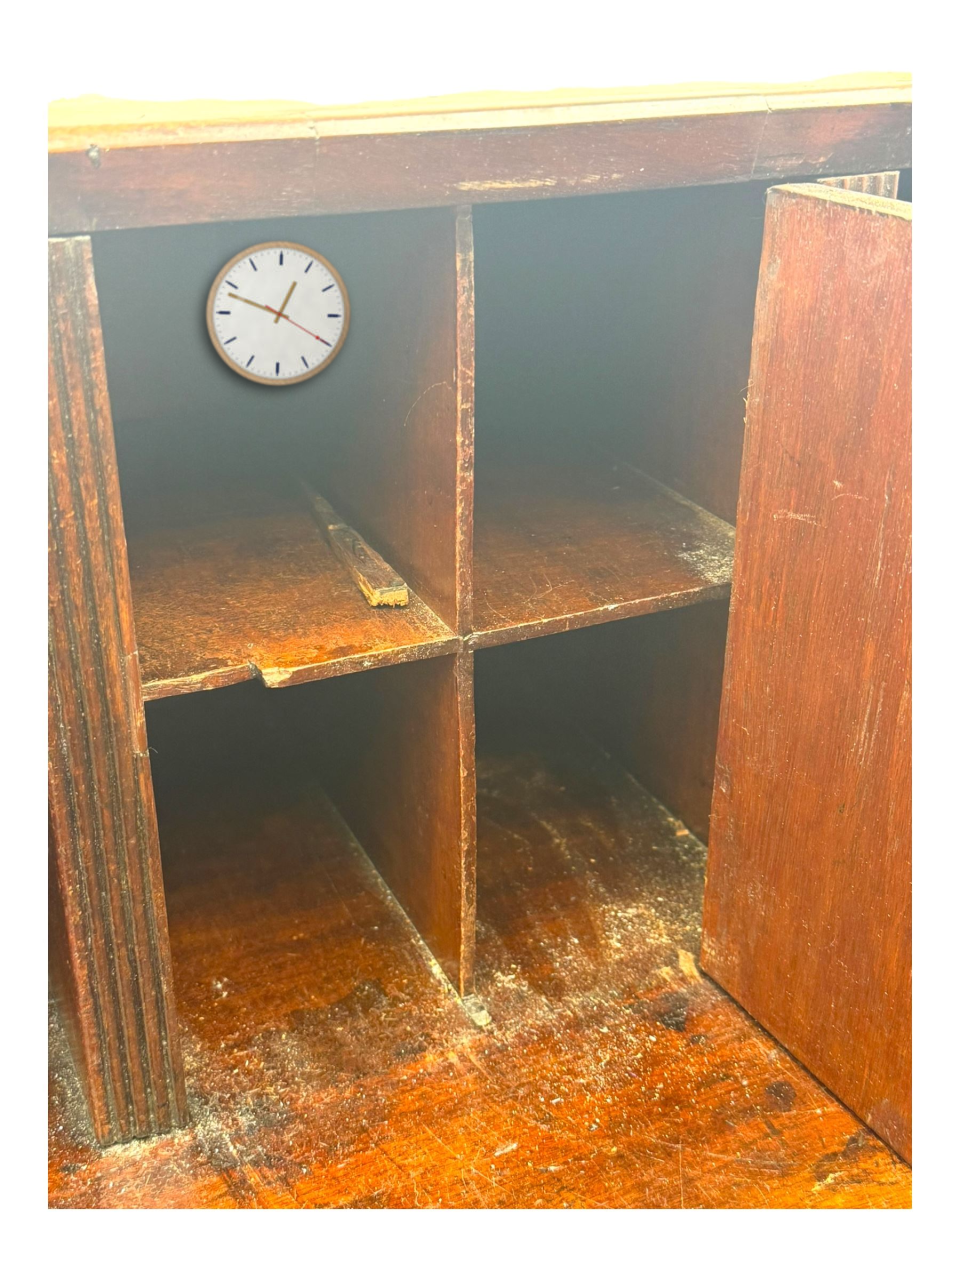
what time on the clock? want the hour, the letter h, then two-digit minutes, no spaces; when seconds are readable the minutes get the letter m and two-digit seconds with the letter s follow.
12h48m20s
